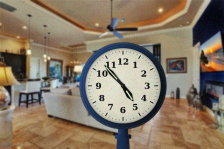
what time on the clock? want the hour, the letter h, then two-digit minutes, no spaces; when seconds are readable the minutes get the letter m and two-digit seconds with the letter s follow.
4h53
